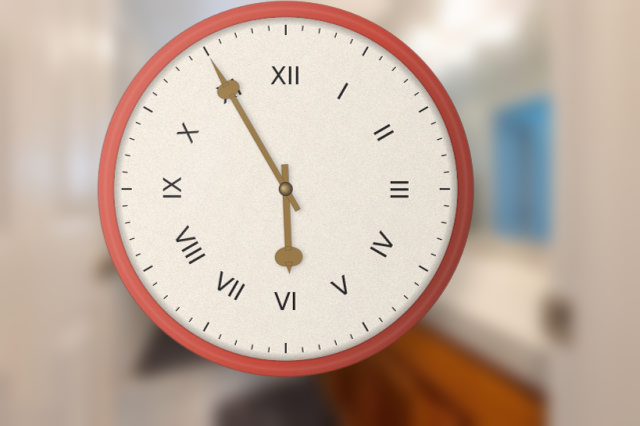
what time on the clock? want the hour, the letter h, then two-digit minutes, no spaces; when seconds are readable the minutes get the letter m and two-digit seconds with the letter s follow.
5h55
